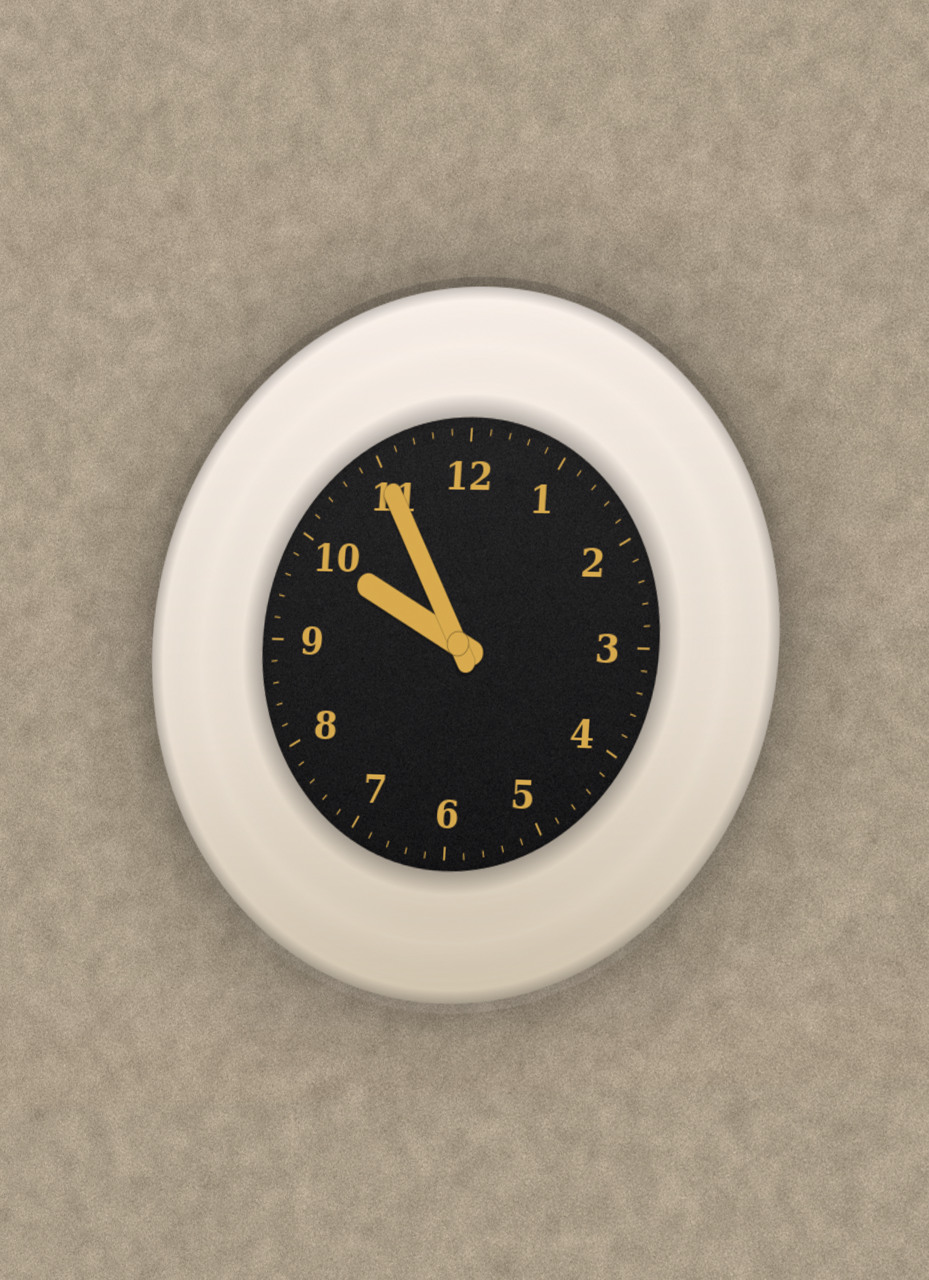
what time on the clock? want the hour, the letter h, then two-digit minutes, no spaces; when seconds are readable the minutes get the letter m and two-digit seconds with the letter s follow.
9h55
